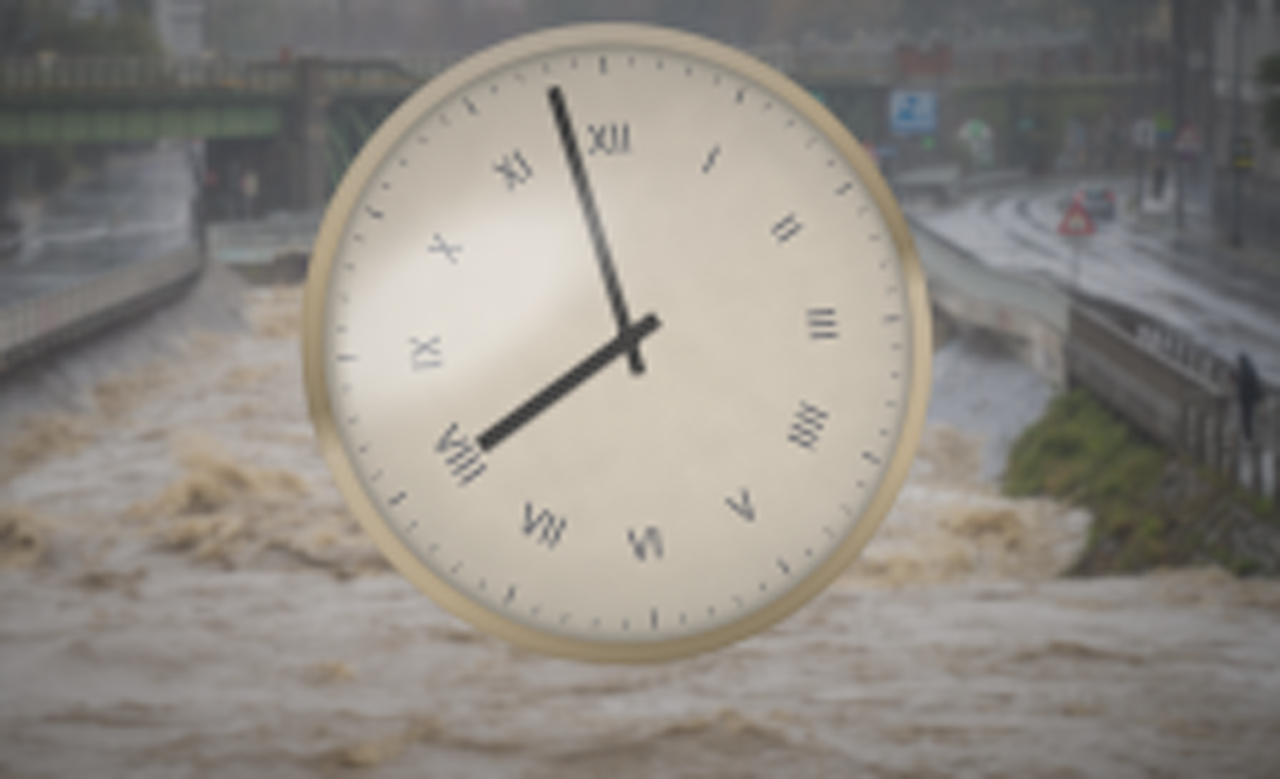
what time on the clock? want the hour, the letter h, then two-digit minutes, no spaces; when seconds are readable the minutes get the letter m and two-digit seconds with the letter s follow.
7h58
